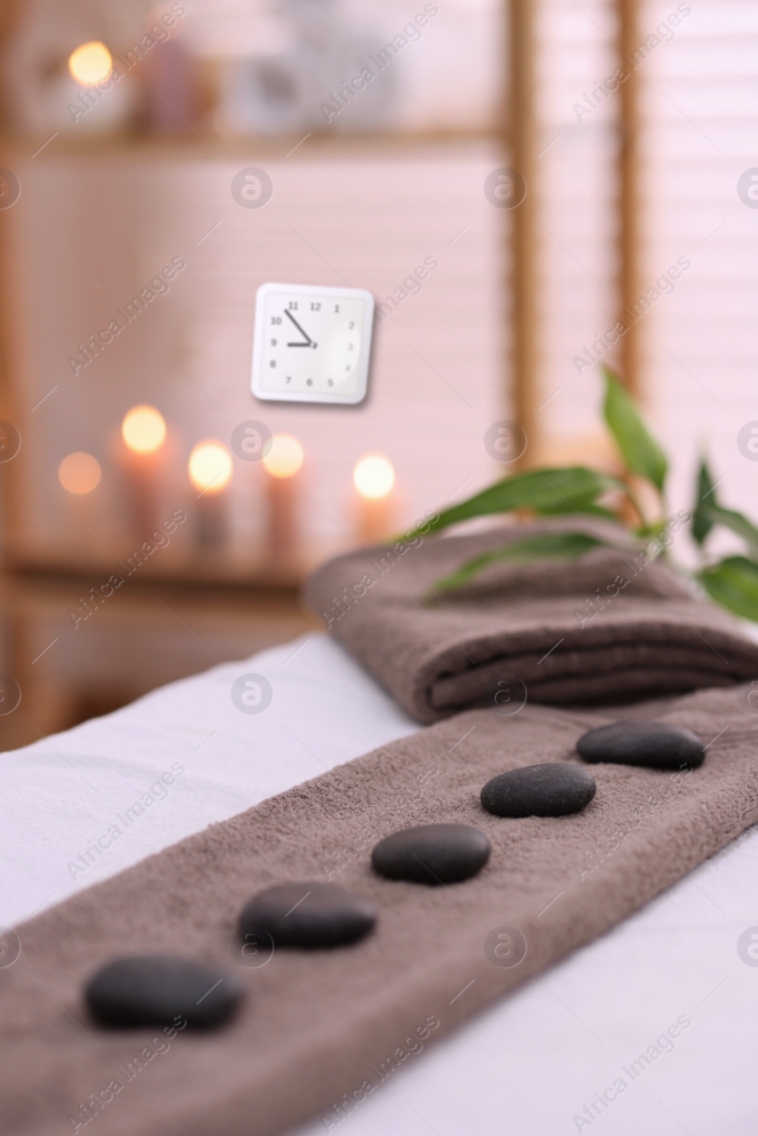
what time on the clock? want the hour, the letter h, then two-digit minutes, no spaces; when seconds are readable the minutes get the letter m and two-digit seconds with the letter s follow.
8h53
